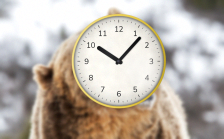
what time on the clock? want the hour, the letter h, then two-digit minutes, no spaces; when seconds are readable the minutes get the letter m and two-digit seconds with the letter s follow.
10h07
